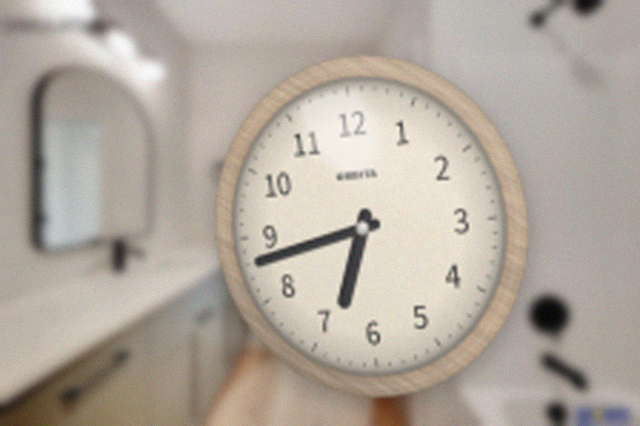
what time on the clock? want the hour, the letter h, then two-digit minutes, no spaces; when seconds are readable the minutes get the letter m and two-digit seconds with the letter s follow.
6h43
